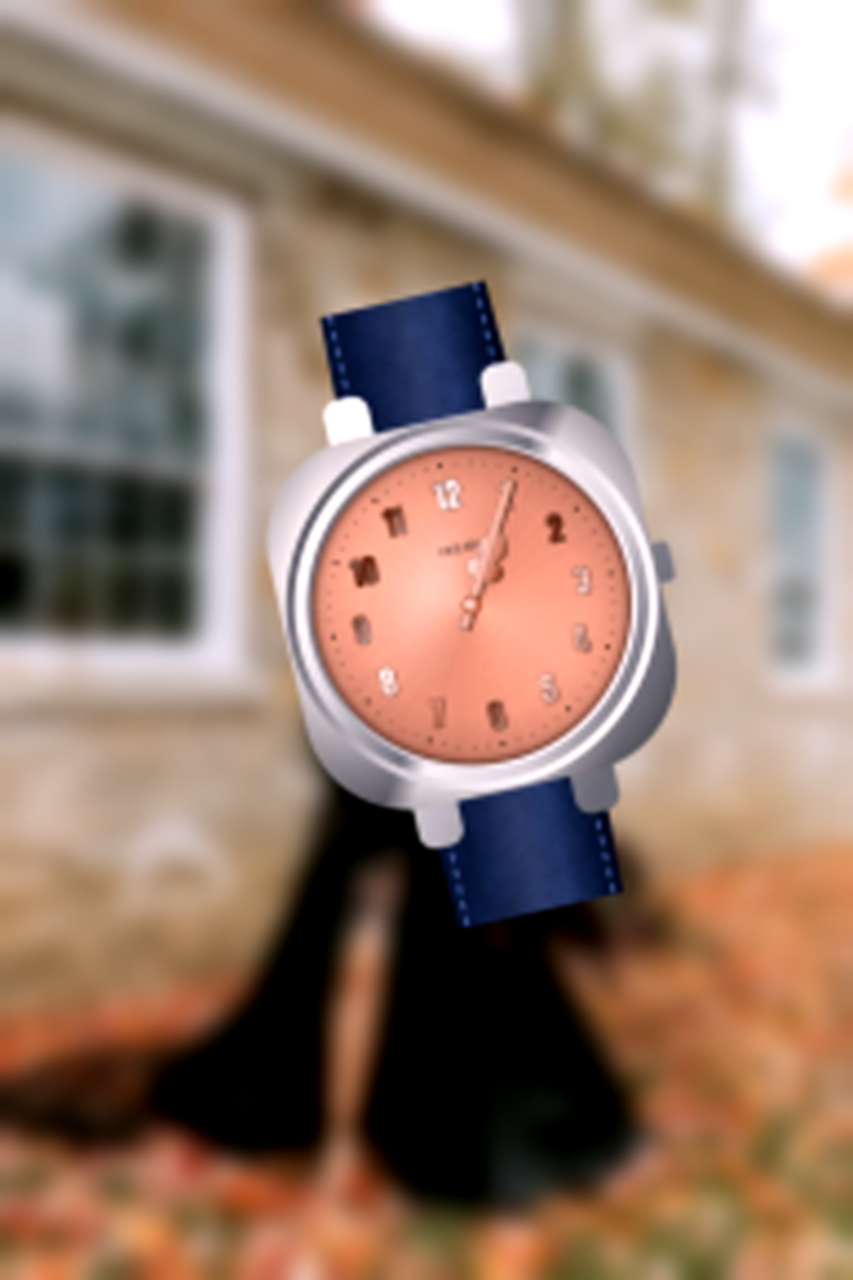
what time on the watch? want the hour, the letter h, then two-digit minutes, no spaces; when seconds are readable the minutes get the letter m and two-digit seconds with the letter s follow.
1h05
